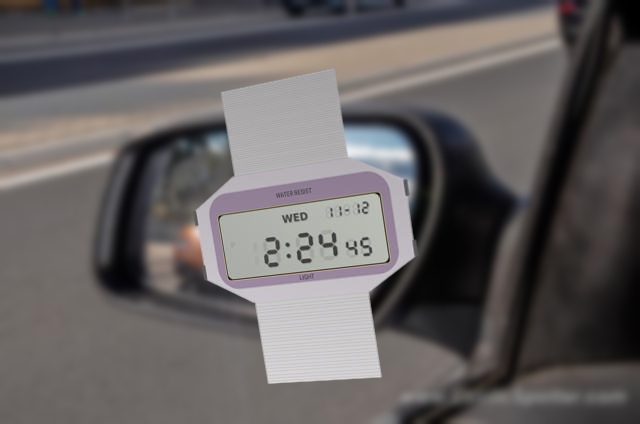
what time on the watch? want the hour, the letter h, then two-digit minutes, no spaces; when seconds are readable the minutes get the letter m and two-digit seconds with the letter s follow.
2h24m45s
